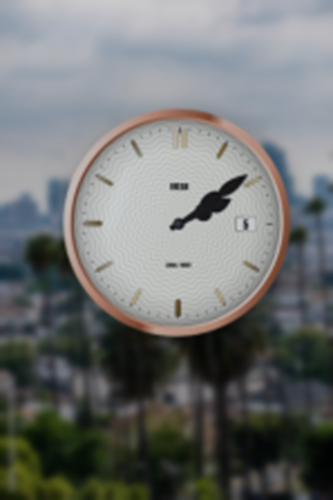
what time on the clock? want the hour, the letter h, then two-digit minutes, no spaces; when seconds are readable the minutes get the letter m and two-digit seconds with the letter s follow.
2h09
